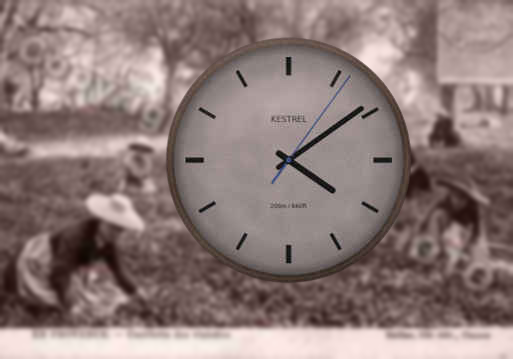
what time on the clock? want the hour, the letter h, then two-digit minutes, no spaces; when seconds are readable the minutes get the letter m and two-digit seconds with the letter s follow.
4h09m06s
